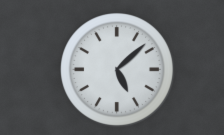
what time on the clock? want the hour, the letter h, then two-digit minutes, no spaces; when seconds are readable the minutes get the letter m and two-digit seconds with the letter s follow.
5h08
